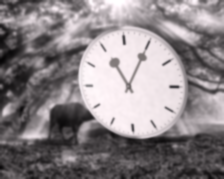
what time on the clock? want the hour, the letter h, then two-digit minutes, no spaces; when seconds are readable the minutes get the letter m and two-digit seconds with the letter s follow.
11h05
